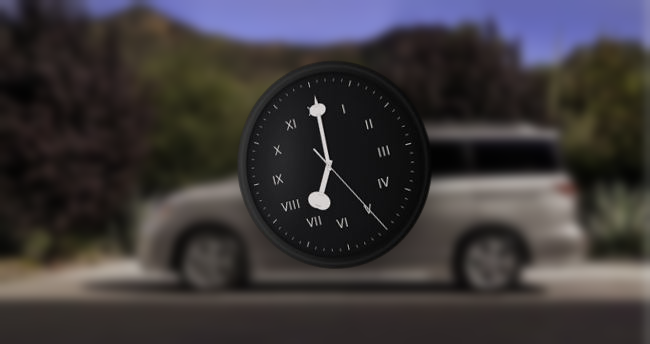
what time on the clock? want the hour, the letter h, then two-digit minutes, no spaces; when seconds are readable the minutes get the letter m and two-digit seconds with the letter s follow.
7h00m25s
